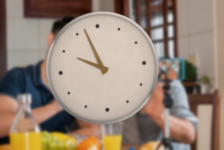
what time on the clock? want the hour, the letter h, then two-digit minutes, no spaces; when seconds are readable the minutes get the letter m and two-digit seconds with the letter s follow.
9h57
